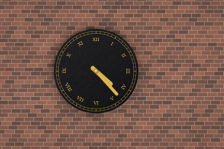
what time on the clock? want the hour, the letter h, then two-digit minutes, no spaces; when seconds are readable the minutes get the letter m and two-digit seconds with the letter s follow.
4h23
